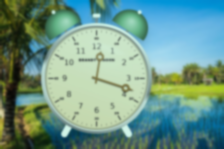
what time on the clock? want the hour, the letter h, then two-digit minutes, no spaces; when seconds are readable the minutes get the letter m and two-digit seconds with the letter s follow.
12h18
